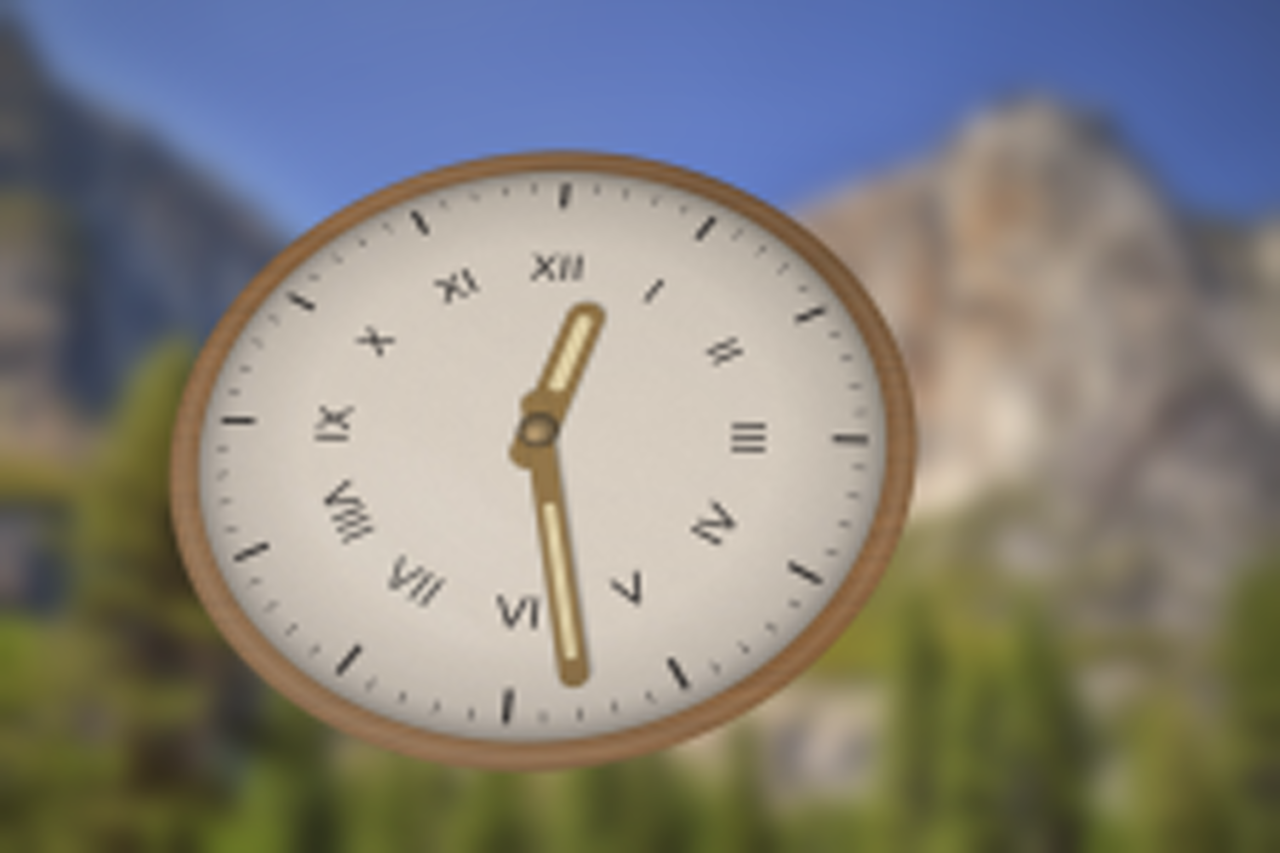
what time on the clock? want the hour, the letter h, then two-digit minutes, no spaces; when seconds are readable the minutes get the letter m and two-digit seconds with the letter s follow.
12h28
